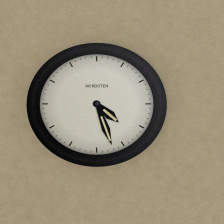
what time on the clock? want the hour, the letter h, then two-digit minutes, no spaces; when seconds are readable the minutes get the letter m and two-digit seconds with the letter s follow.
4h27
